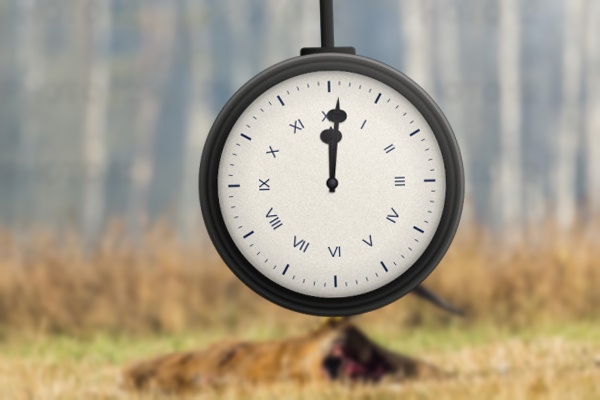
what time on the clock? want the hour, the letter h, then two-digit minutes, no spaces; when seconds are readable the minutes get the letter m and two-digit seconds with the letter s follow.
12h01
